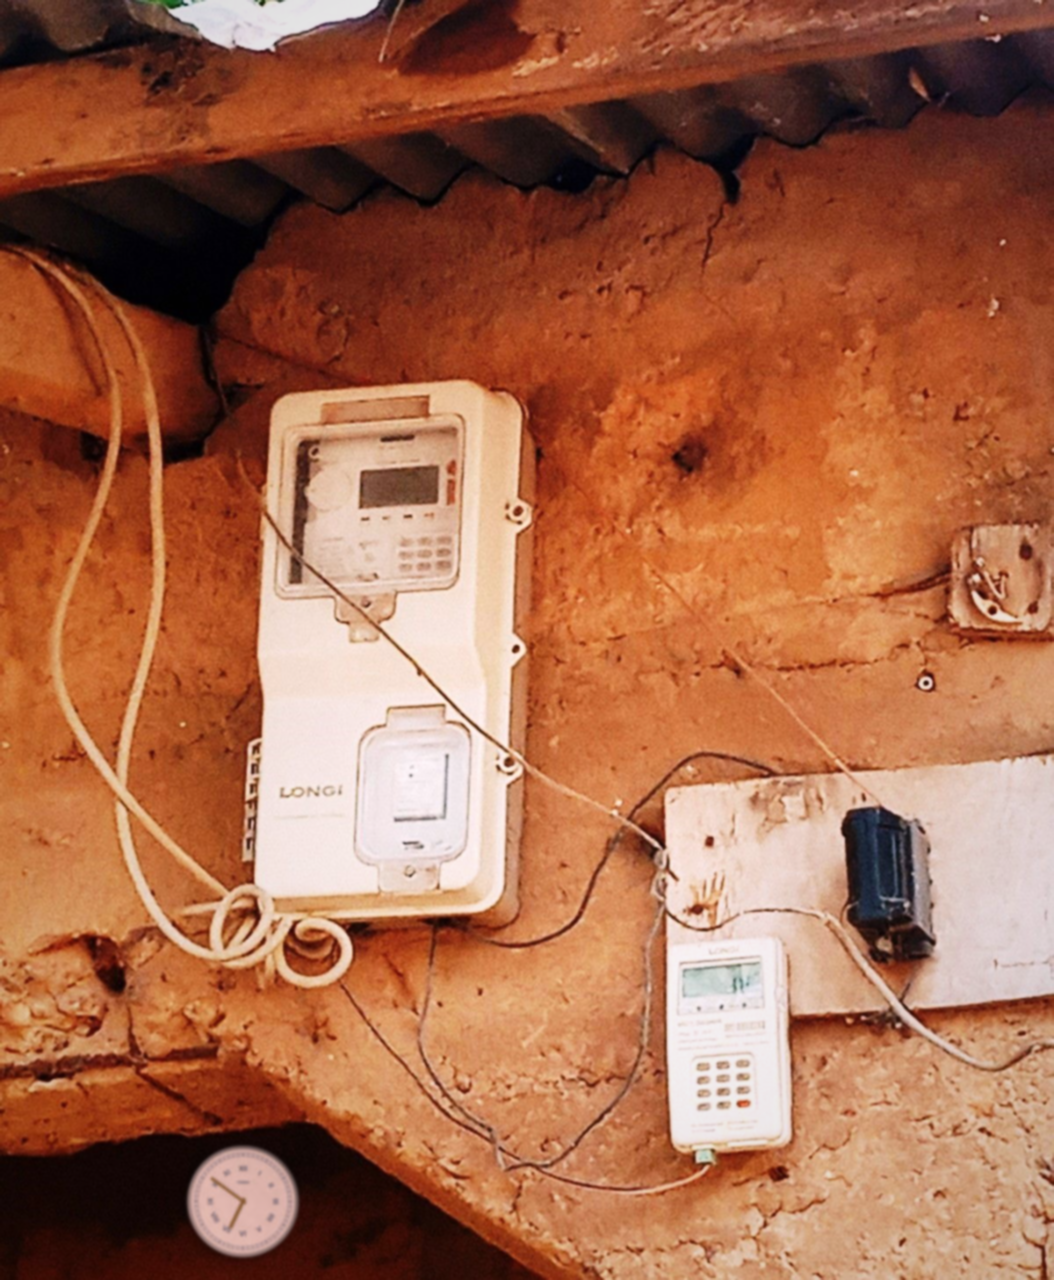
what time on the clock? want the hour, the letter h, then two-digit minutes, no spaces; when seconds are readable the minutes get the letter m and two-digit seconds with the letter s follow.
6h51
